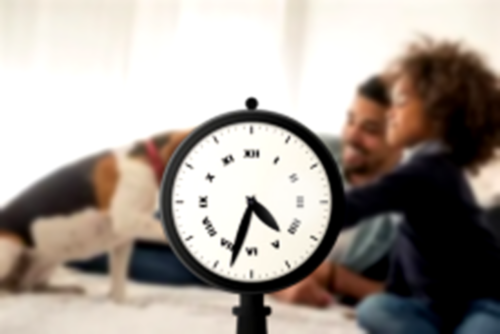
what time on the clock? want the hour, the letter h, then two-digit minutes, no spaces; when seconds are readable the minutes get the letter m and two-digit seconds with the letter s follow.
4h33
